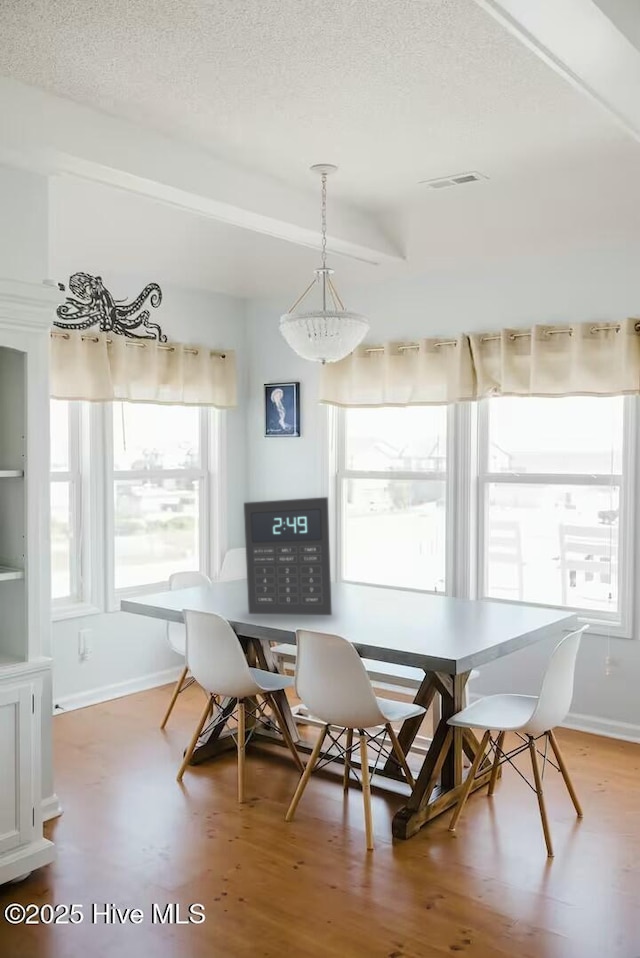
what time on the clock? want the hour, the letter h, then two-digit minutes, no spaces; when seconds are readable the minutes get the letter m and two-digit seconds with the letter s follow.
2h49
